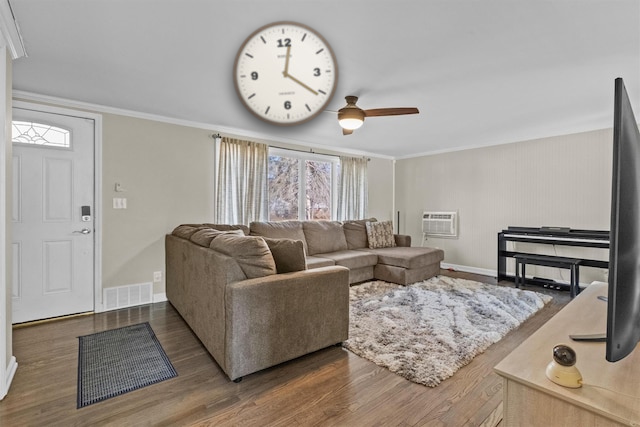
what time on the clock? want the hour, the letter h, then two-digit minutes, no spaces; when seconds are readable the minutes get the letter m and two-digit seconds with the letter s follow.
12h21
